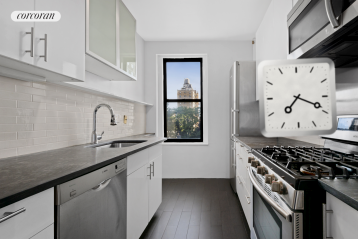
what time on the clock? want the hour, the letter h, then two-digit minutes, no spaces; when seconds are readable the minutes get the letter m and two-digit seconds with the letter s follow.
7h19
